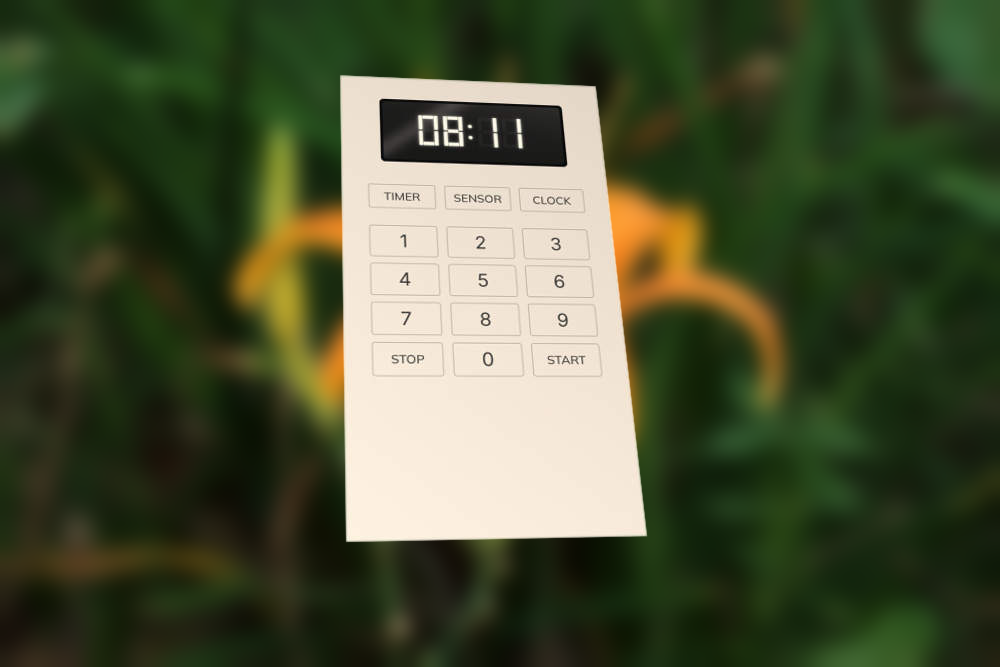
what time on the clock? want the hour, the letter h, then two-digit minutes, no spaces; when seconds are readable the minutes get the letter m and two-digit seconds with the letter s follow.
8h11
